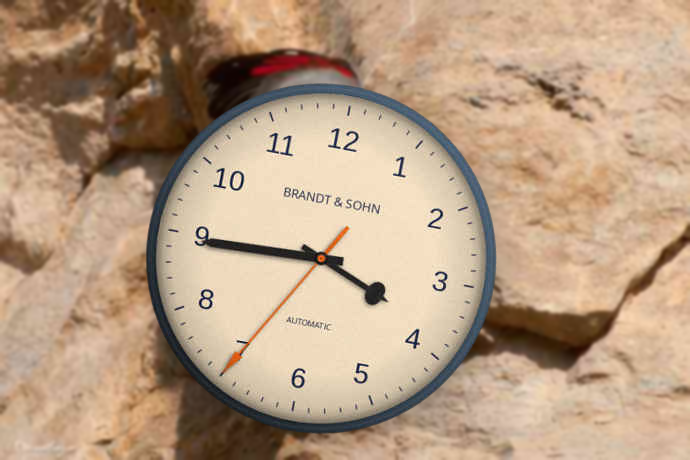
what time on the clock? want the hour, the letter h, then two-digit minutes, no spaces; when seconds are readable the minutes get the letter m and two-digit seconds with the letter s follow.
3h44m35s
